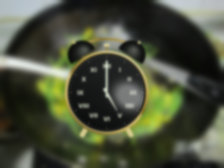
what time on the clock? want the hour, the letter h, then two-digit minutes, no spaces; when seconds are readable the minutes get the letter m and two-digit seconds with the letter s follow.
5h00
